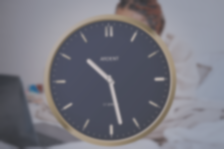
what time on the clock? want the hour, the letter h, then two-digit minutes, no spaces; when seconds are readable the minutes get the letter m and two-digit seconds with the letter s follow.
10h28
